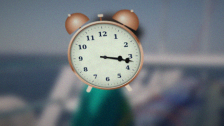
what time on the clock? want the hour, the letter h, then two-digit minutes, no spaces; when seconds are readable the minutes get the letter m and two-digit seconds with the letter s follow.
3h17
